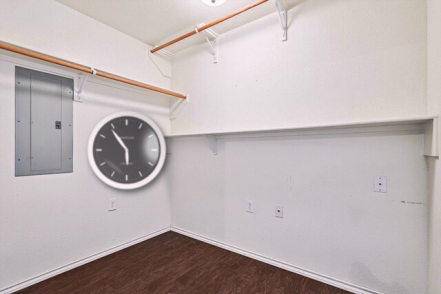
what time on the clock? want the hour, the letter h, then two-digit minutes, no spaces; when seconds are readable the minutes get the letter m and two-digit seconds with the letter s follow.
5h54
